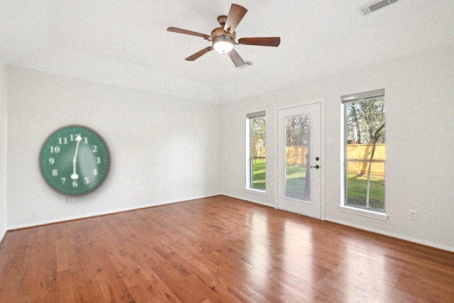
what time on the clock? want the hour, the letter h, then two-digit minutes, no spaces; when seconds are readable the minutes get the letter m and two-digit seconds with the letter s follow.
6h02
